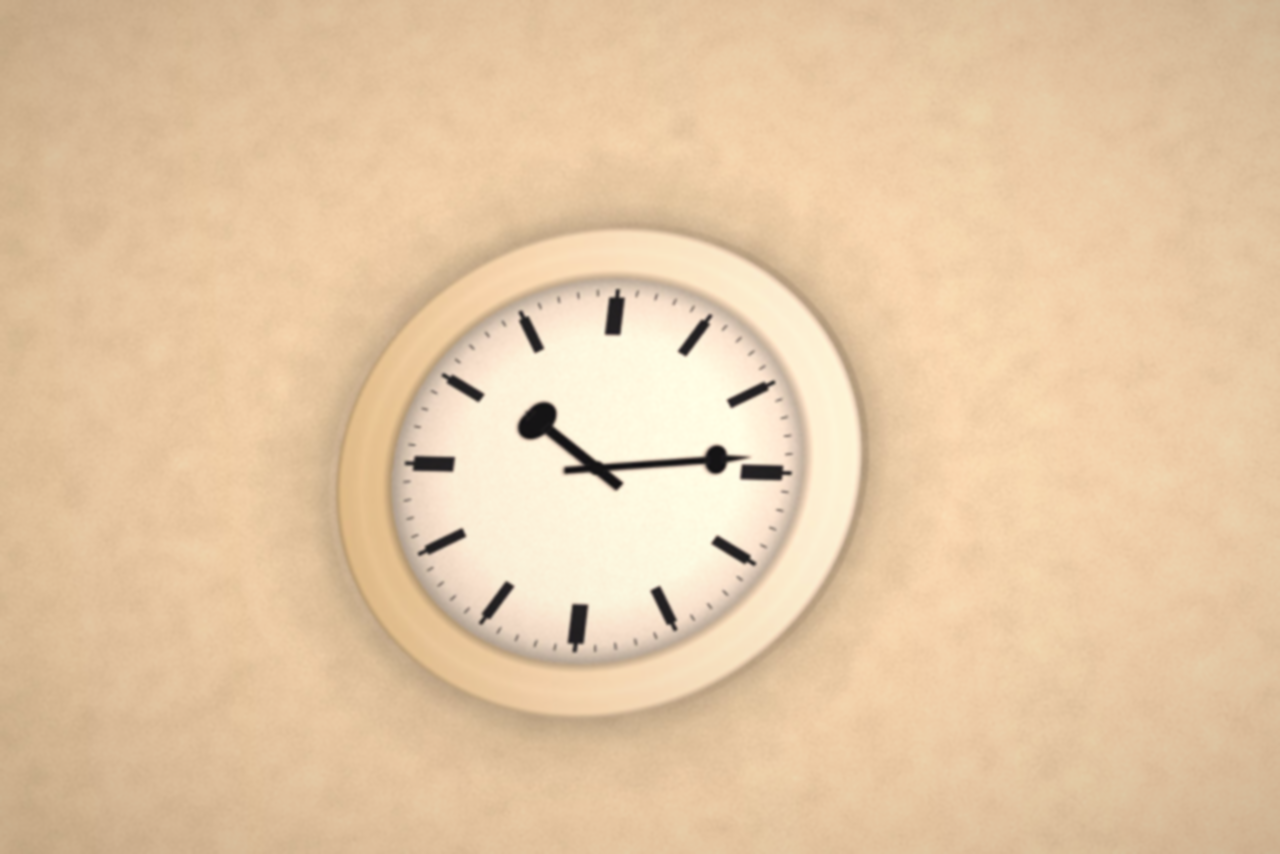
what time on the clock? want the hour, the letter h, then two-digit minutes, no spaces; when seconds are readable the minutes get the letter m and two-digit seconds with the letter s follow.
10h14
